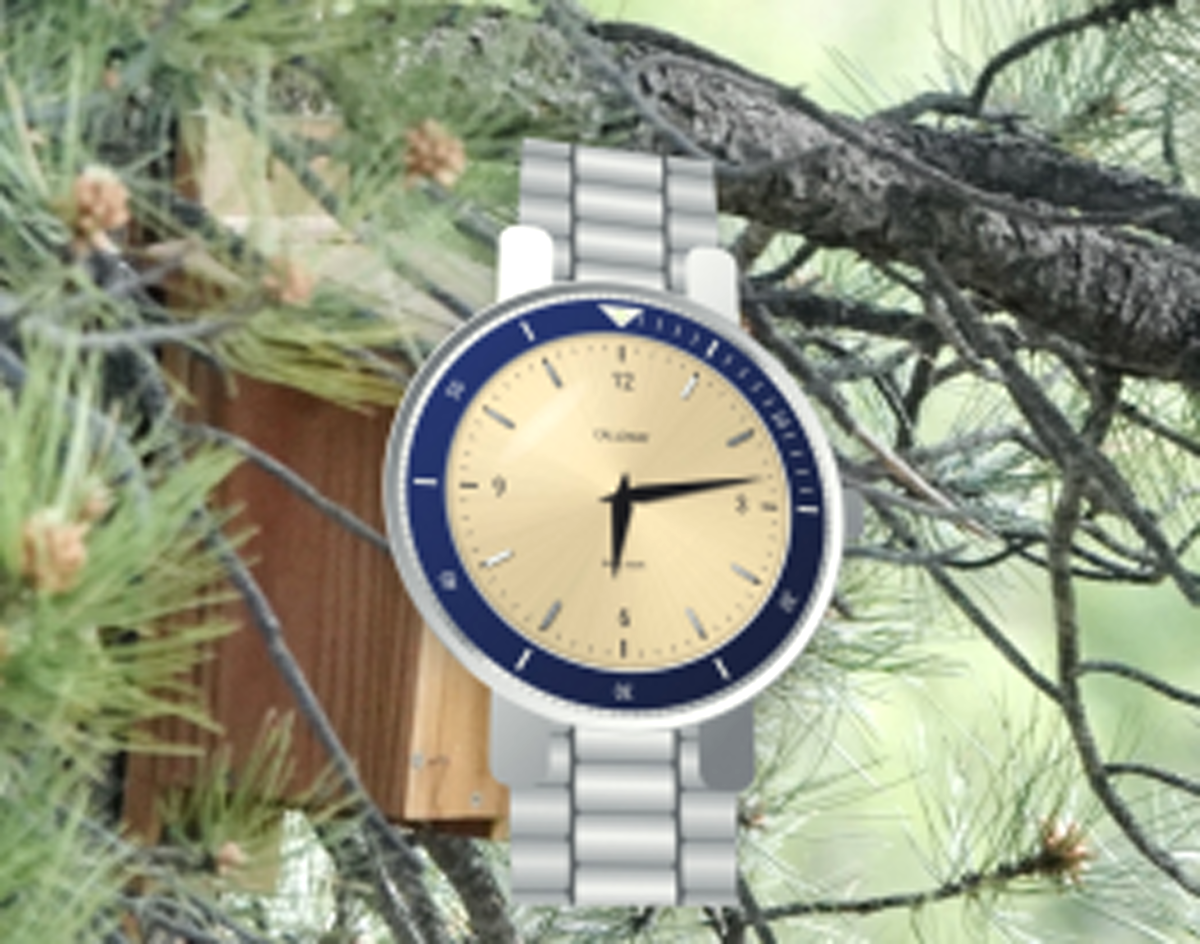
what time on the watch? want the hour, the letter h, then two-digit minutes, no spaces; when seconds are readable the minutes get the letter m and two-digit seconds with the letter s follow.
6h13
